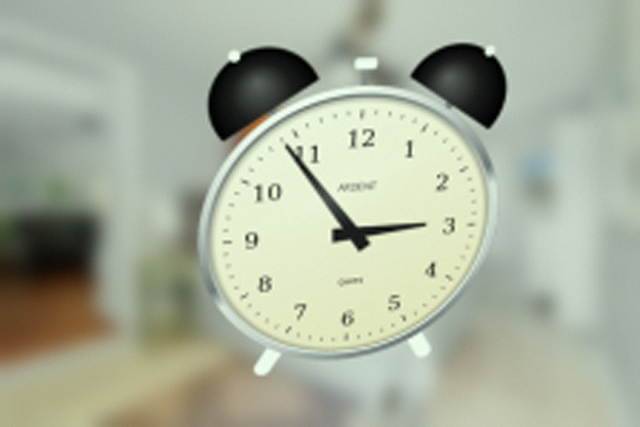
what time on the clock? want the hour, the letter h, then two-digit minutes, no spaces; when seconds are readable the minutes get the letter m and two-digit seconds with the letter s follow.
2h54
